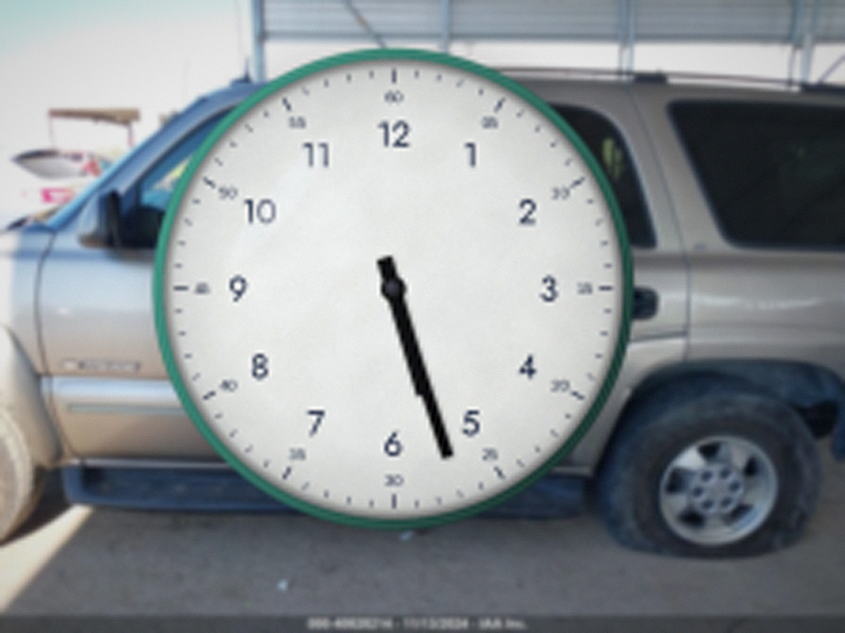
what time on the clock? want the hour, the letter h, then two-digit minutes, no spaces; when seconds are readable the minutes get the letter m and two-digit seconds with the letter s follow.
5h27
